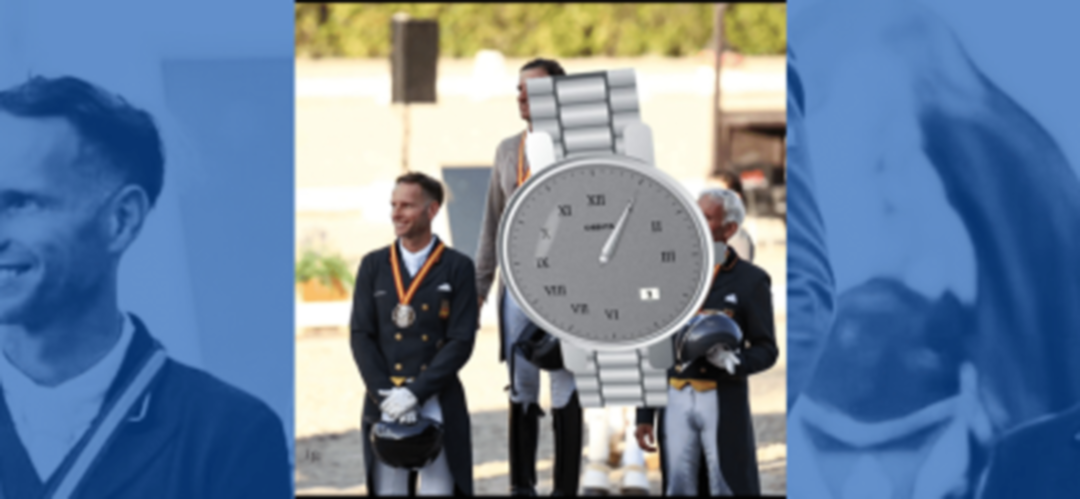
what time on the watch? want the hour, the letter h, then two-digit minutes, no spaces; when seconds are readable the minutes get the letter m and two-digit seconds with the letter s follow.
1h05
